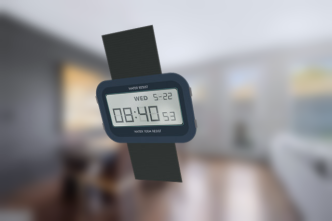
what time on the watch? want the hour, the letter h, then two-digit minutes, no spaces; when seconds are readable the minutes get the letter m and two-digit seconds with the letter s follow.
8h40m53s
